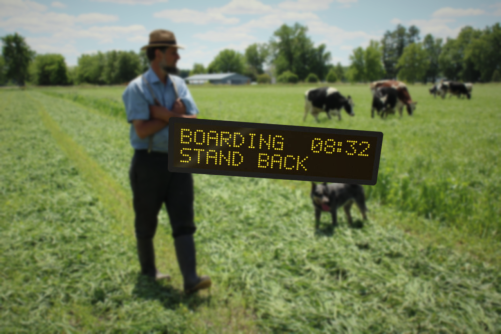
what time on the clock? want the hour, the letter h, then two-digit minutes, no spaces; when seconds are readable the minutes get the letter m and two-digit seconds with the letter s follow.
8h32
